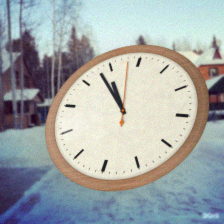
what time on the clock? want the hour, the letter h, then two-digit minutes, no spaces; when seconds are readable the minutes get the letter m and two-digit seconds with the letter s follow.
10h52m58s
